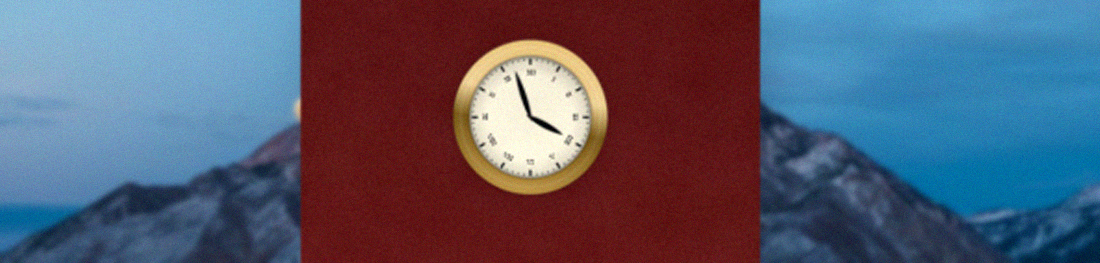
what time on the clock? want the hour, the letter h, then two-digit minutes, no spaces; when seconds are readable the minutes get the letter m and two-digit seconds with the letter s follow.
3h57
